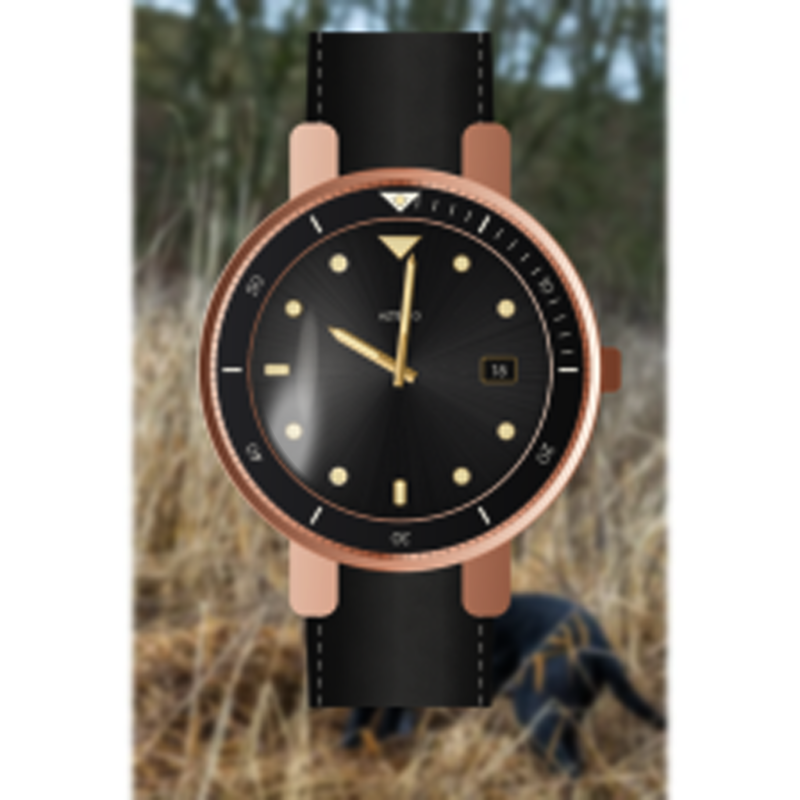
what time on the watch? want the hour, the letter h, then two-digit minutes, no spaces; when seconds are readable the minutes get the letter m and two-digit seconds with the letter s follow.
10h01
